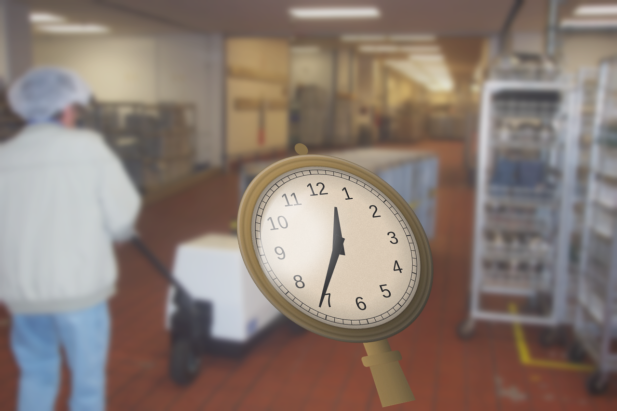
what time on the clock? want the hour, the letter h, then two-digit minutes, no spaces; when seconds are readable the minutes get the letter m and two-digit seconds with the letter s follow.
12h36
